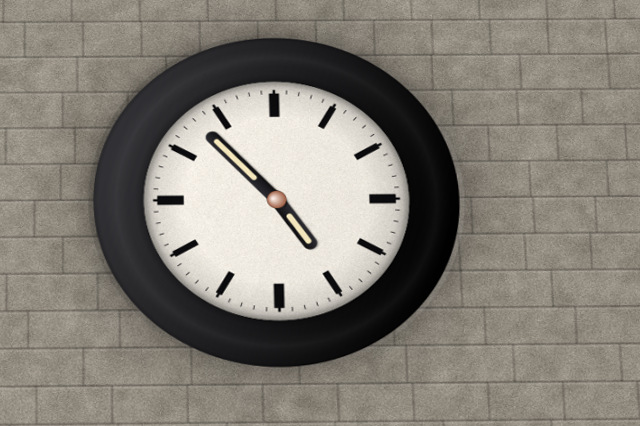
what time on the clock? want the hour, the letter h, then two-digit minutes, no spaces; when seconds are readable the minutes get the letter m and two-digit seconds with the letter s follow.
4h53
